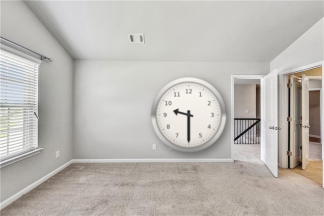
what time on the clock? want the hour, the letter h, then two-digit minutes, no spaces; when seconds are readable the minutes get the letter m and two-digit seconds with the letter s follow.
9h30
